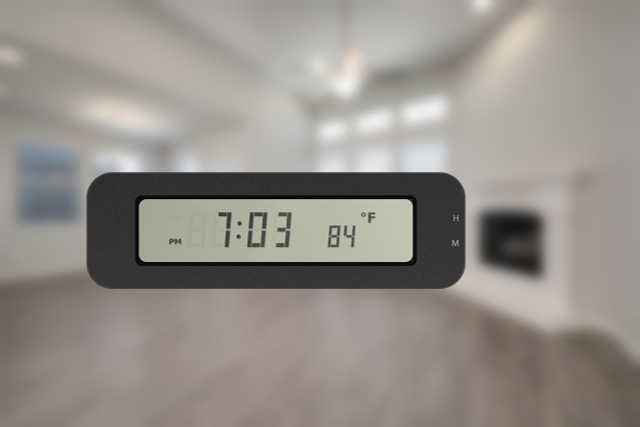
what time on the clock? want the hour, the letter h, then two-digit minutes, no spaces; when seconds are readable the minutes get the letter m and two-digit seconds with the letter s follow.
7h03
